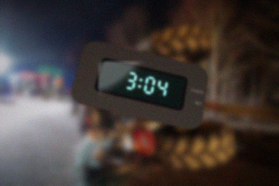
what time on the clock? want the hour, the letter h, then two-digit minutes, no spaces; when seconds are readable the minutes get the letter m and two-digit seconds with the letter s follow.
3h04
